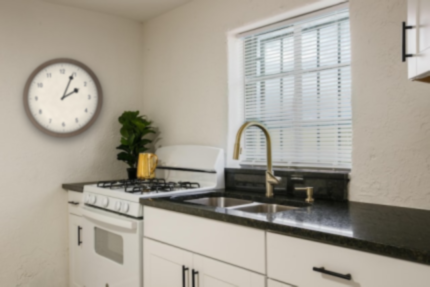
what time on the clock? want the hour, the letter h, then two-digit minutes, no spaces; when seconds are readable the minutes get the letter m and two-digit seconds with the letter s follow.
2h04
